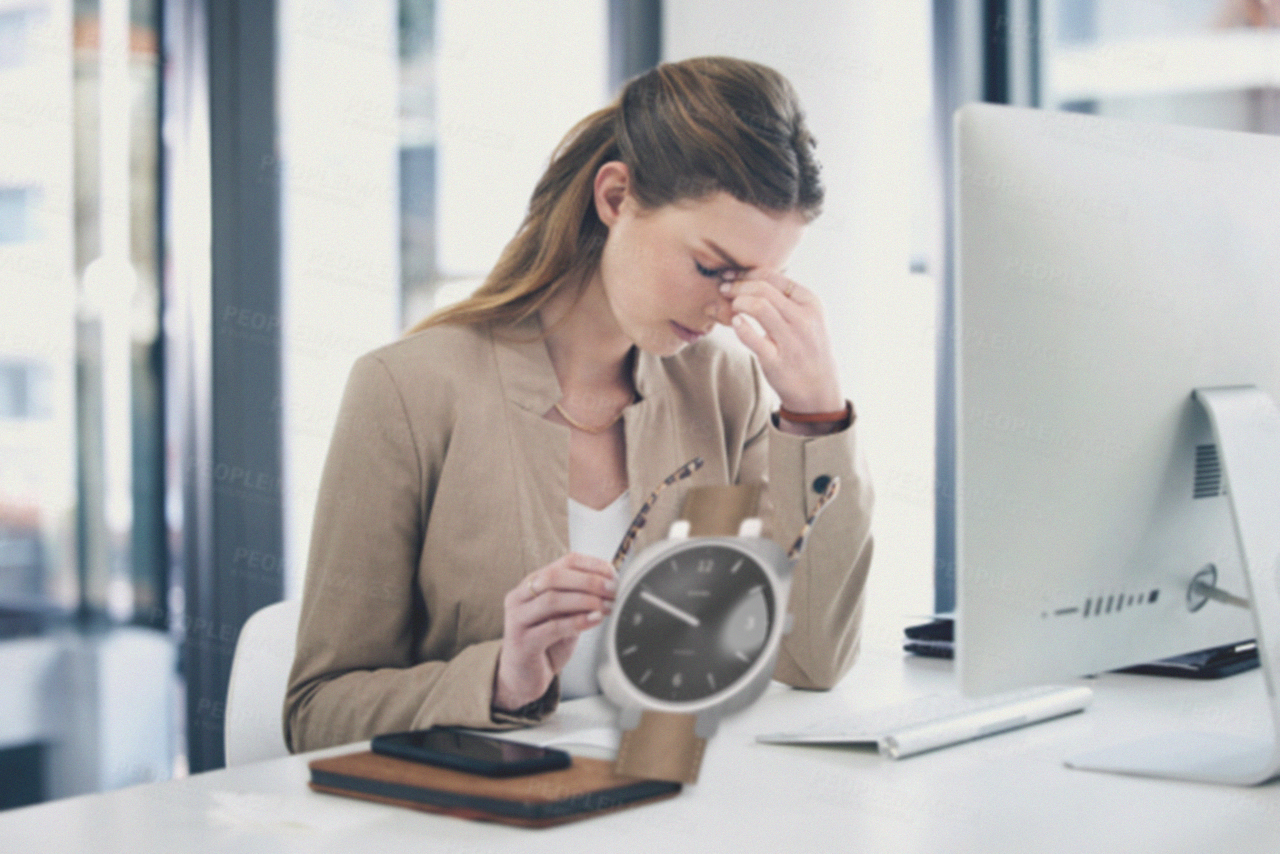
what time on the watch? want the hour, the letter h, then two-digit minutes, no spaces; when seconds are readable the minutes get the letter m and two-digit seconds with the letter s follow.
9h49
